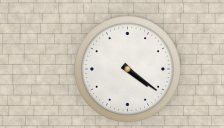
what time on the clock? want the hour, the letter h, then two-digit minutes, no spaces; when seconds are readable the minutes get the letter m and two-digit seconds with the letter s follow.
4h21
